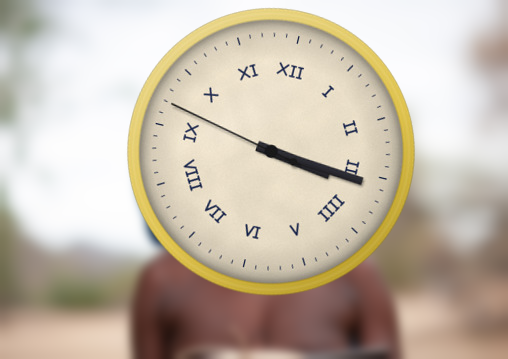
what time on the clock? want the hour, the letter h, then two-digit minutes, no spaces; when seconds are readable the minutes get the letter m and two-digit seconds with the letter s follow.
3h15m47s
